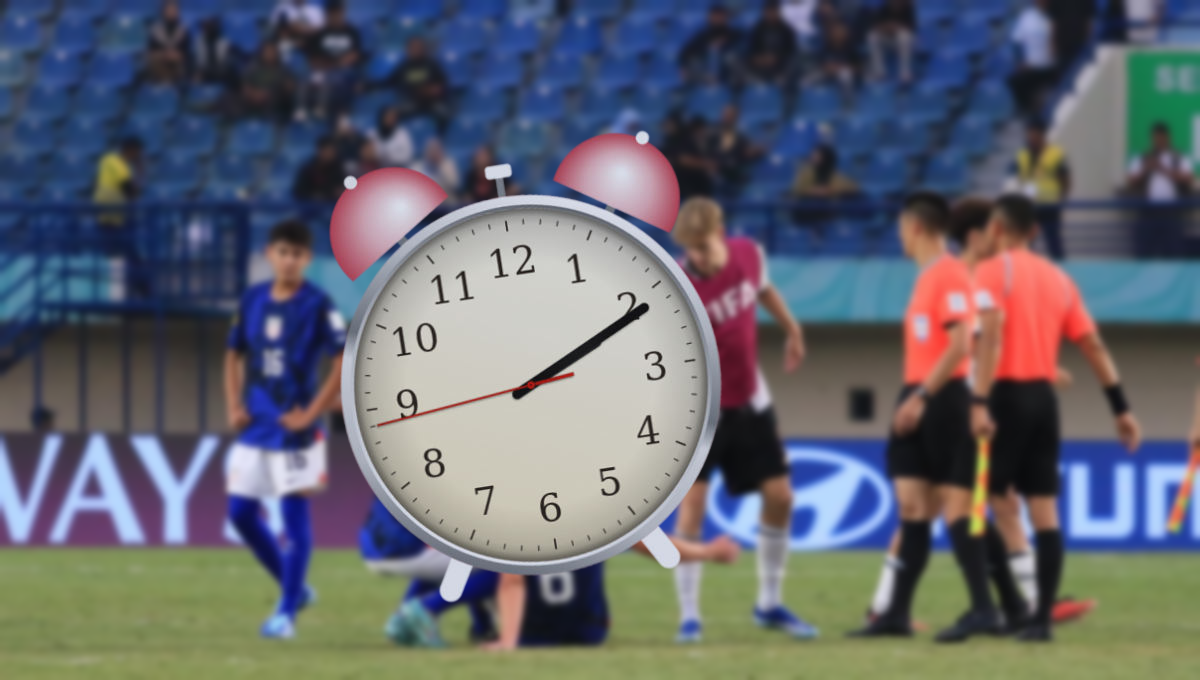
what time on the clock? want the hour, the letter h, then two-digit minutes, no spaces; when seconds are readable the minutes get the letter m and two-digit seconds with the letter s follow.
2h10m44s
